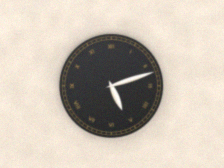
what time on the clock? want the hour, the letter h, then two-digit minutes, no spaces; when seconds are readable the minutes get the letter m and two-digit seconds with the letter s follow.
5h12
